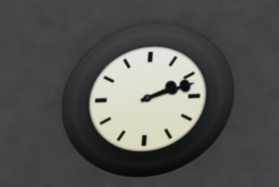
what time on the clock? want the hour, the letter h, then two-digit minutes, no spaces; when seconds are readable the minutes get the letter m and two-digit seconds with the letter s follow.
2h12
